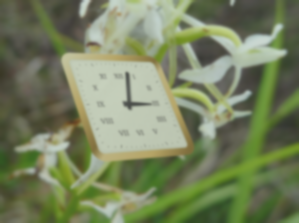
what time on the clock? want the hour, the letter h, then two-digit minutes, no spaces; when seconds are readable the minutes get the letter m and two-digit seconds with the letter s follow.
3h03
